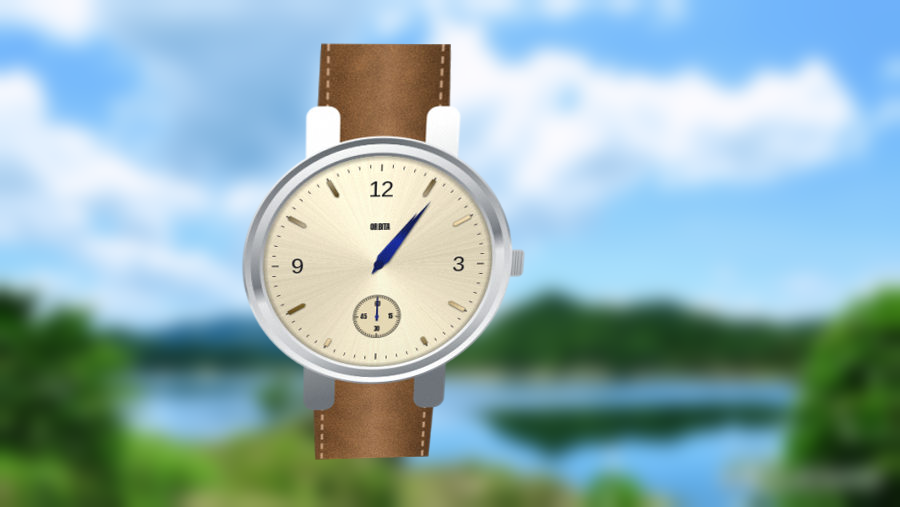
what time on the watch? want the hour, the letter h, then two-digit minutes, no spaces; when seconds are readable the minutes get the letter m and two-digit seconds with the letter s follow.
1h06
